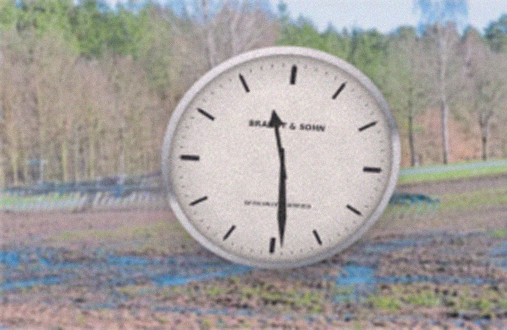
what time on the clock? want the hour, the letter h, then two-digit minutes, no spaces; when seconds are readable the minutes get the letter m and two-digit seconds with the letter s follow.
11h29
